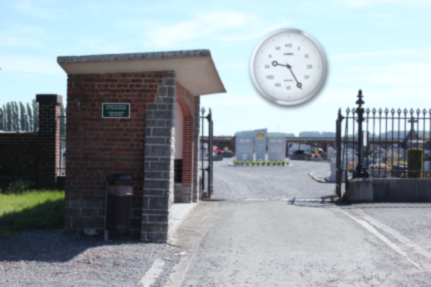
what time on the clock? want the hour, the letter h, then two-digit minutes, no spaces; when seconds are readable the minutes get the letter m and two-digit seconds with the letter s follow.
9h25
